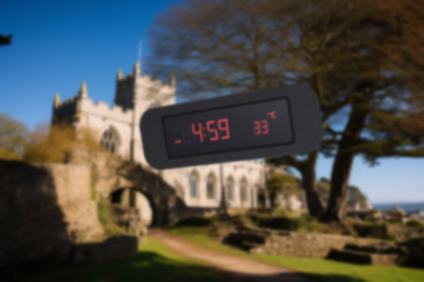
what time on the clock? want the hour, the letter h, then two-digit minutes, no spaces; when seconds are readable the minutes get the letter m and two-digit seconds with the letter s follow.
4h59
